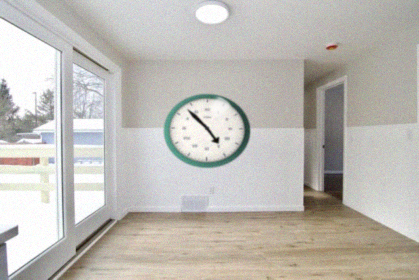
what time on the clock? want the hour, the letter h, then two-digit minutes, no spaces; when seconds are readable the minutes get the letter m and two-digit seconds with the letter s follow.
4h53
